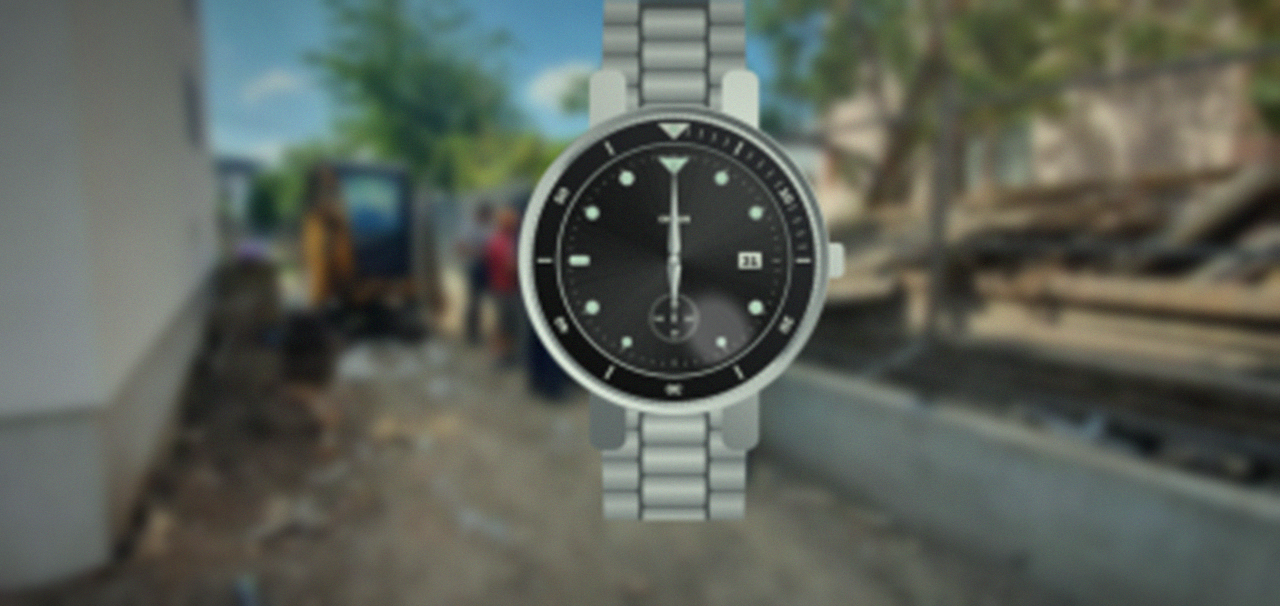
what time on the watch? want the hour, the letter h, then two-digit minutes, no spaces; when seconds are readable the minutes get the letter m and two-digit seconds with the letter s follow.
6h00
